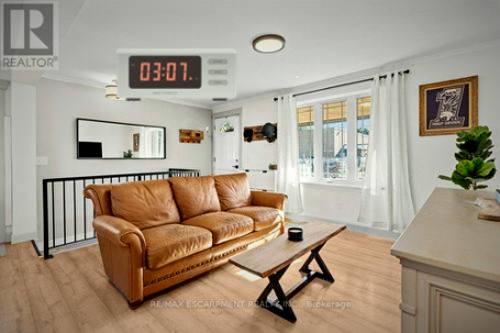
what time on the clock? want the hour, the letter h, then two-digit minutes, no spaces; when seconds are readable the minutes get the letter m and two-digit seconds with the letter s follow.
3h07
